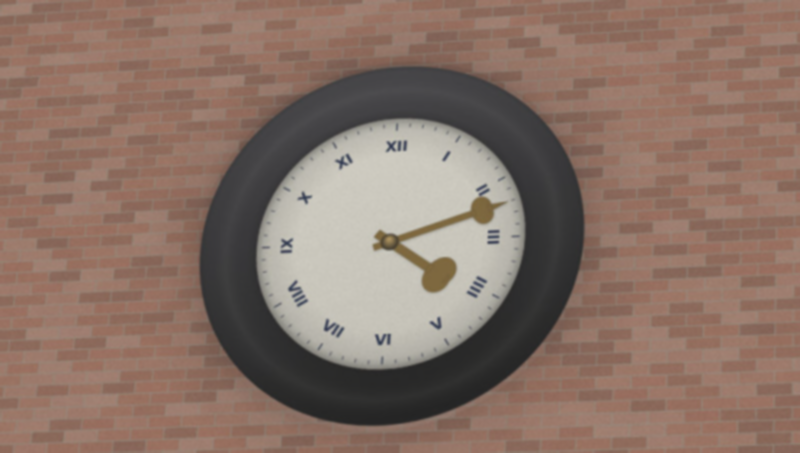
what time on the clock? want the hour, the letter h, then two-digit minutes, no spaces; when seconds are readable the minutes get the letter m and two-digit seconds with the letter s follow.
4h12
